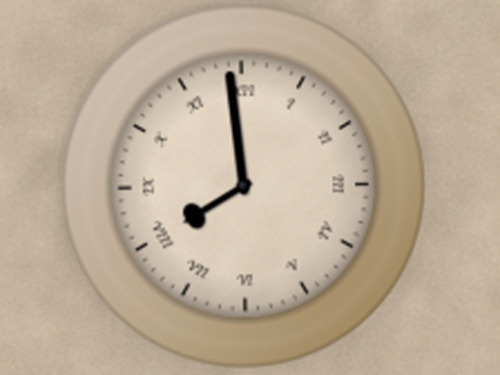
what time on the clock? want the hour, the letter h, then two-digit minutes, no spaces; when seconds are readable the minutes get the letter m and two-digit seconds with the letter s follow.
7h59
